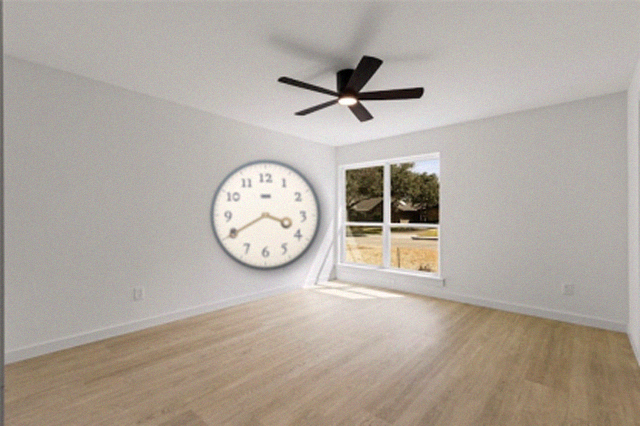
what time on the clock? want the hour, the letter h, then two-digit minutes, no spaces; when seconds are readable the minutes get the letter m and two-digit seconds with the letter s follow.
3h40
